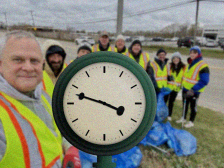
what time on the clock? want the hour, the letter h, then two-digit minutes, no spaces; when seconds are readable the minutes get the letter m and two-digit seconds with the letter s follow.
3h48
